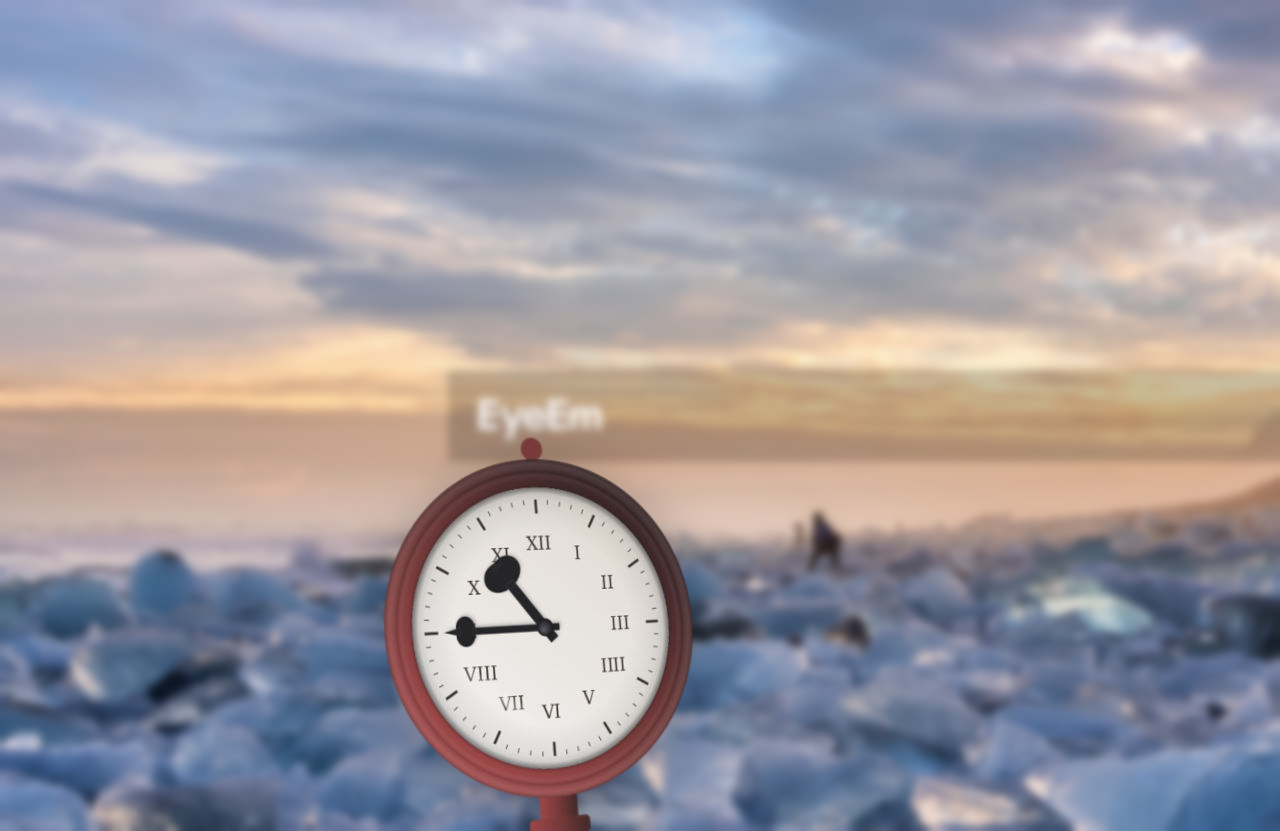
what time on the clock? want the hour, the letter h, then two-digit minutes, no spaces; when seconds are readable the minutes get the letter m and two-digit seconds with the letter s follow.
10h45
